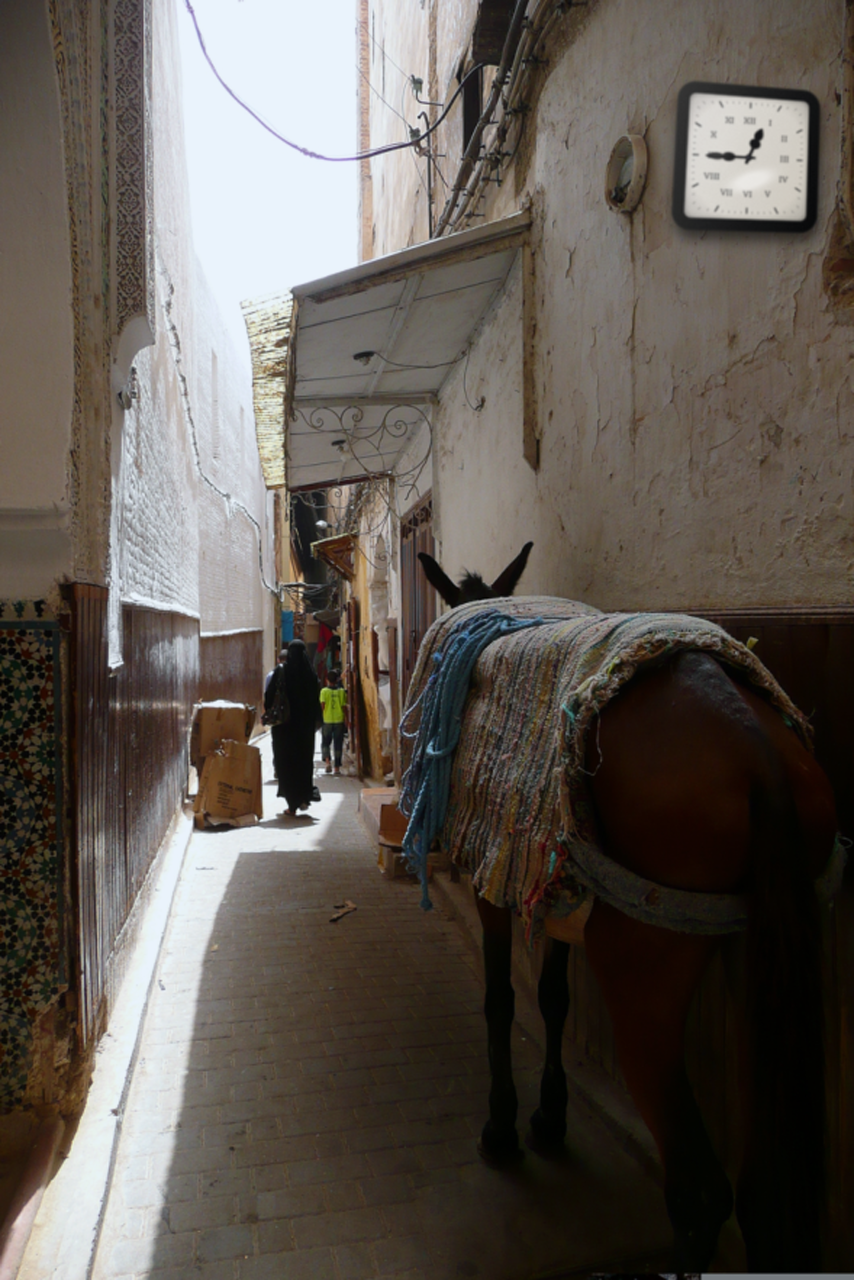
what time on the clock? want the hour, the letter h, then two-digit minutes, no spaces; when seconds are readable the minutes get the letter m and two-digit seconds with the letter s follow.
12h45
